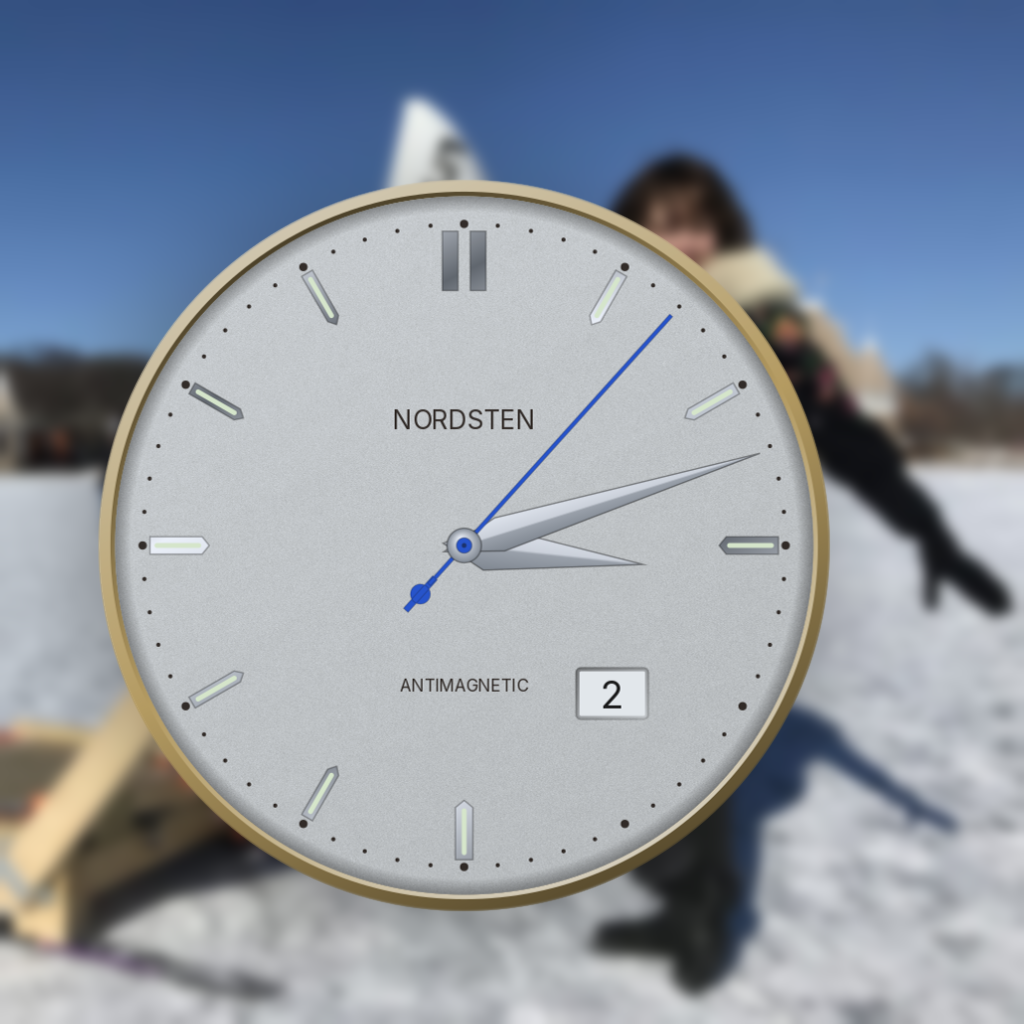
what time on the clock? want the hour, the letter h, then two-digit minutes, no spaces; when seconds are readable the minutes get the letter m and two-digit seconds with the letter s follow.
3h12m07s
